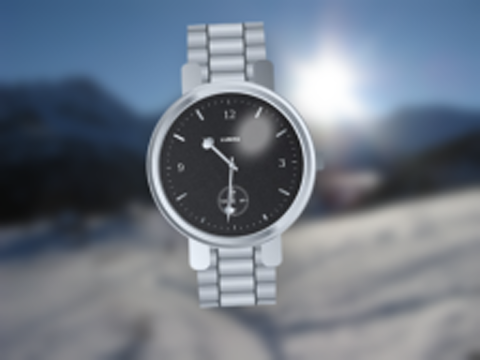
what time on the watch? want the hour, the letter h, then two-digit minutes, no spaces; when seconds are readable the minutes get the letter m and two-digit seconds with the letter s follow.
10h31
